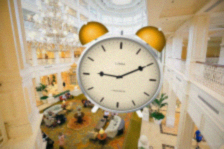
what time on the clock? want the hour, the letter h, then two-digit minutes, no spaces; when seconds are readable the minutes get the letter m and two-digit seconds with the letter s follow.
9h10
